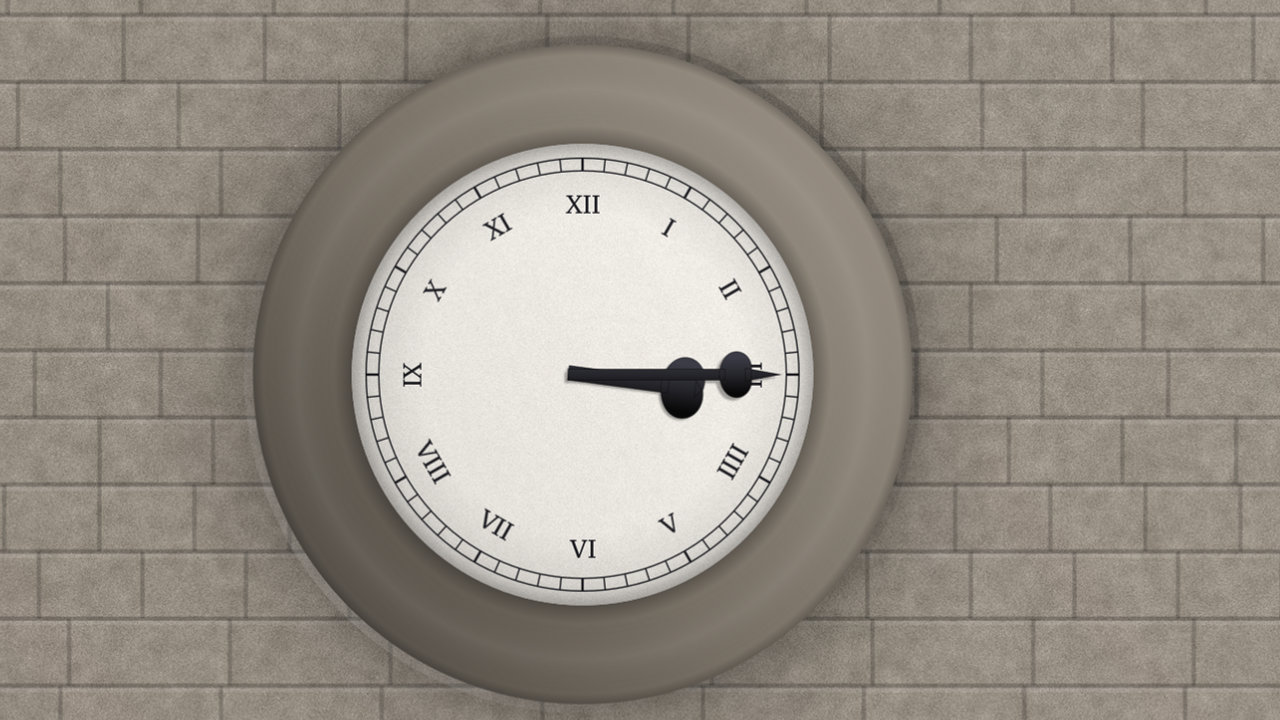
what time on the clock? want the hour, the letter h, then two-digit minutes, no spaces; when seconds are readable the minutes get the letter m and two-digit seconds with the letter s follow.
3h15
